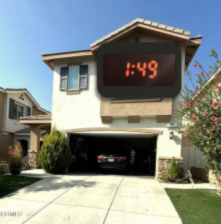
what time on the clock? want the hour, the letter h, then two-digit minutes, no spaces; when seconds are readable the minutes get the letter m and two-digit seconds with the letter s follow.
1h49
